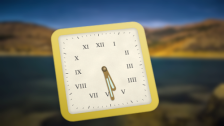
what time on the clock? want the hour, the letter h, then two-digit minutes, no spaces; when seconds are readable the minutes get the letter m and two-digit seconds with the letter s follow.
5h29
